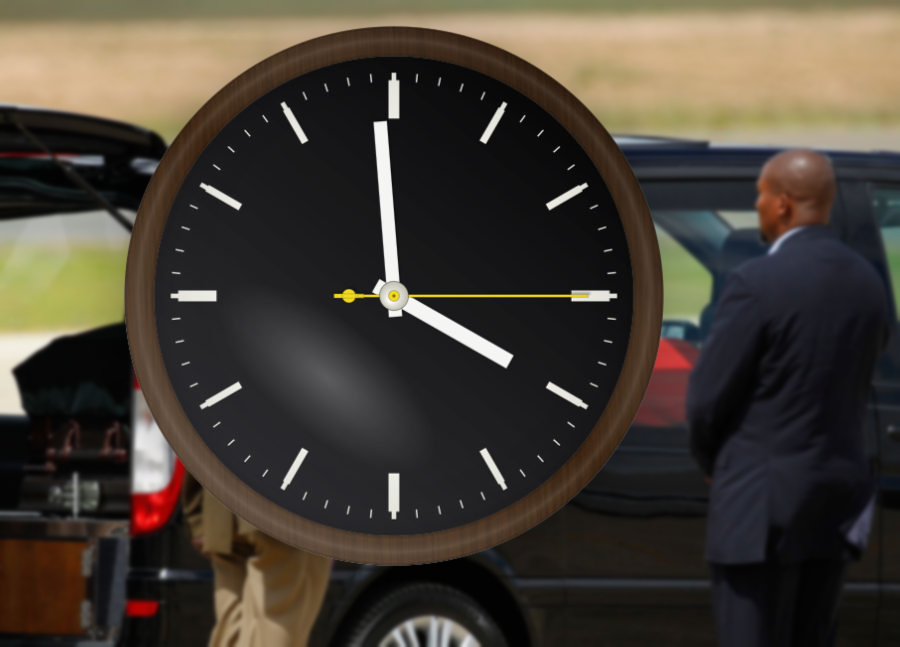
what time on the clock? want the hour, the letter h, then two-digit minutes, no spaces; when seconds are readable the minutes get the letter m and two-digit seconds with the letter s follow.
3h59m15s
